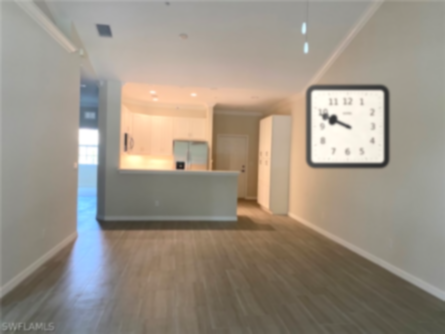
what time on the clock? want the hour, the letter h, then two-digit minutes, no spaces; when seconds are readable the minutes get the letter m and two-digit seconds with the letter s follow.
9h49
